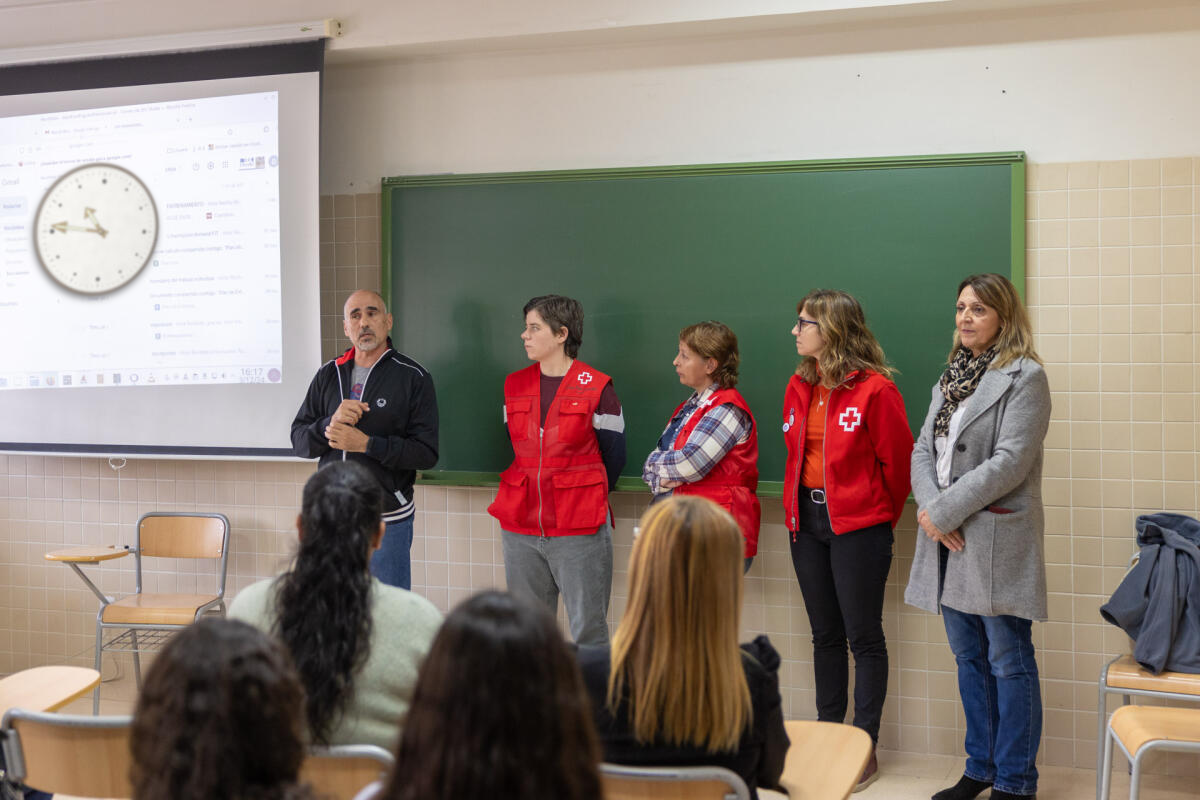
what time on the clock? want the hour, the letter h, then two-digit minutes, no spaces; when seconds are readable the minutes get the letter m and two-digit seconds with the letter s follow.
10h46
